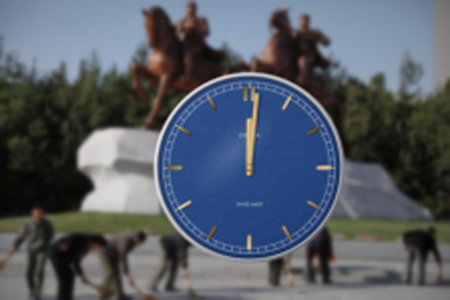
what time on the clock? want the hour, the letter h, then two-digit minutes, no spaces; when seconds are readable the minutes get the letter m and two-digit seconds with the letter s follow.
12h01
